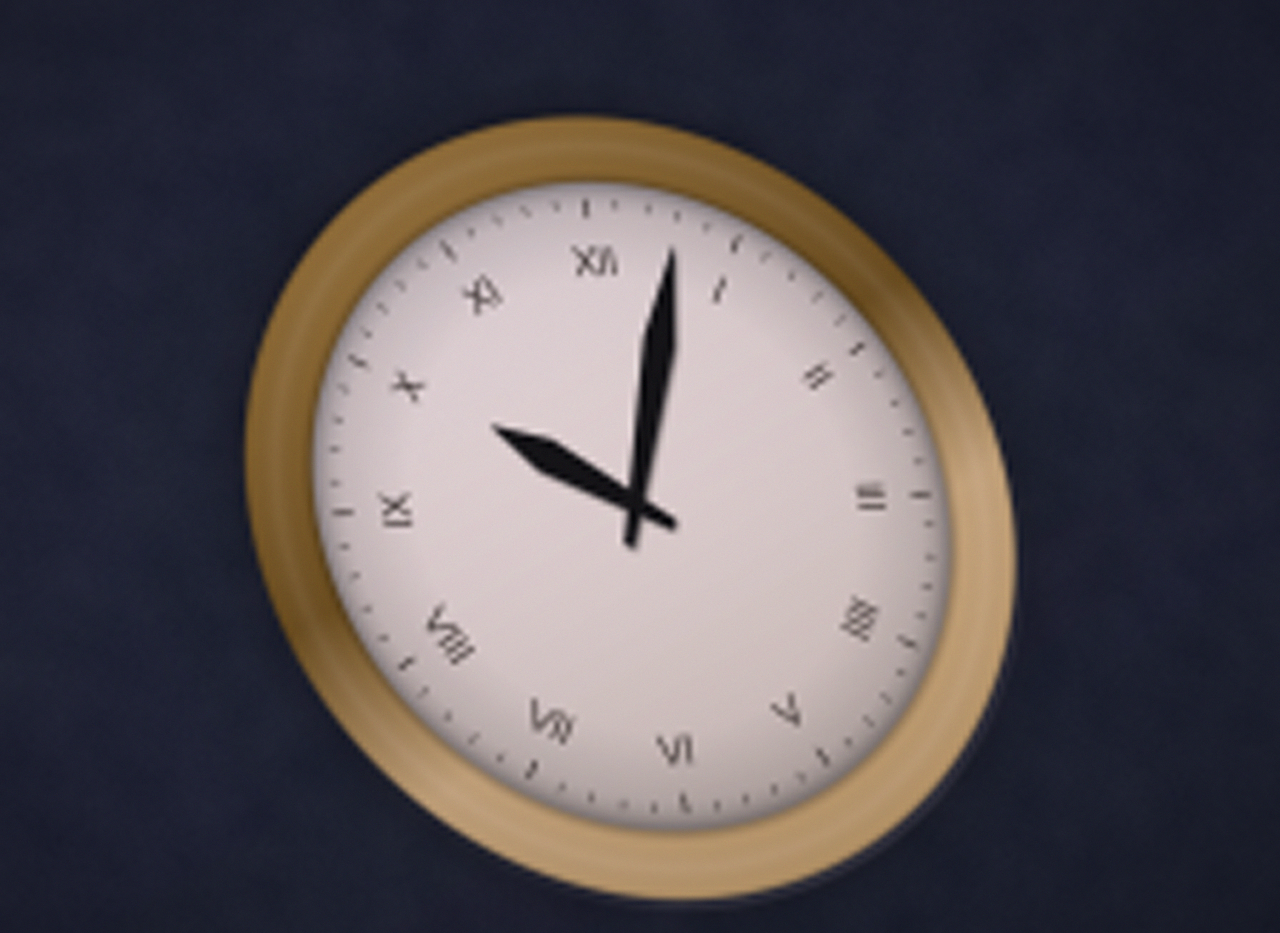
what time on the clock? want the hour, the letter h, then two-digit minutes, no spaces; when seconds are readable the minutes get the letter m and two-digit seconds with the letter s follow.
10h03
